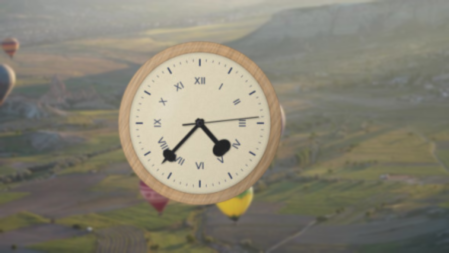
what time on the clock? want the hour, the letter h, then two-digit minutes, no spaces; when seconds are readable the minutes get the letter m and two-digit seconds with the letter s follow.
4h37m14s
